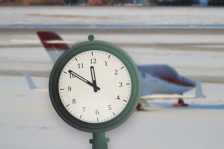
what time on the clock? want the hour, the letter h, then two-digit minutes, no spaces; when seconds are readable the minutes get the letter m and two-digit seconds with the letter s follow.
11h51
